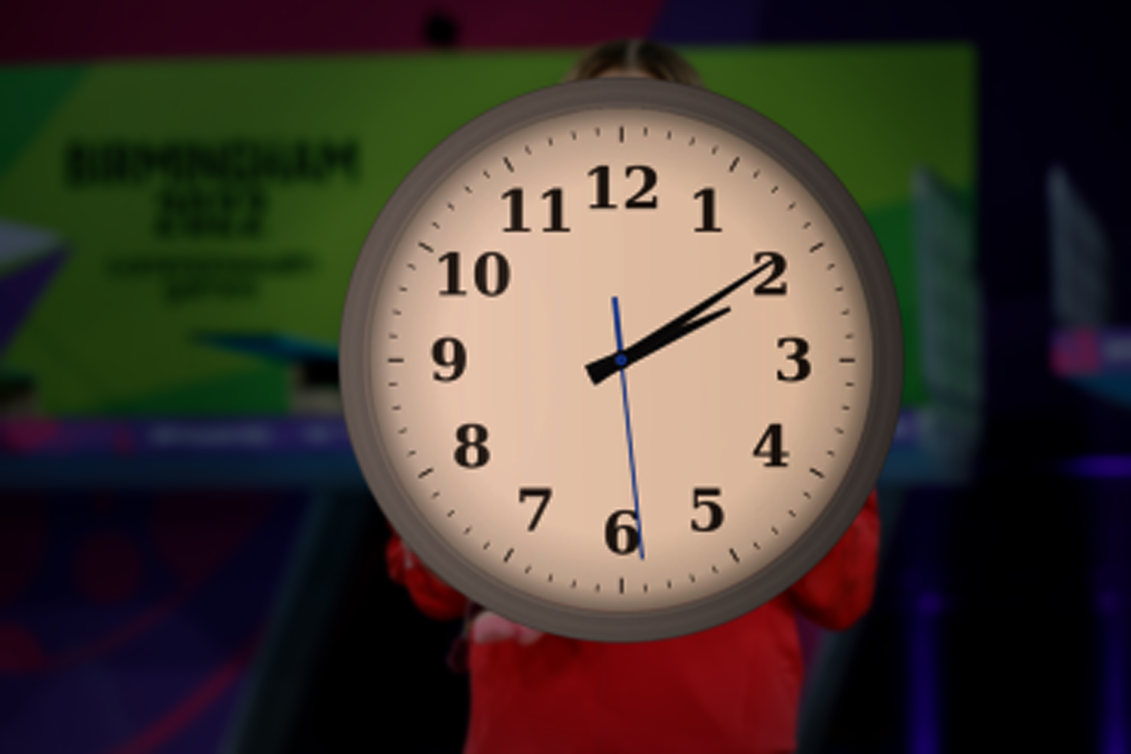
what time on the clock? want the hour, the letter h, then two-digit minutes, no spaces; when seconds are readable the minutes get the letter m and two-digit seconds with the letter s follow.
2h09m29s
